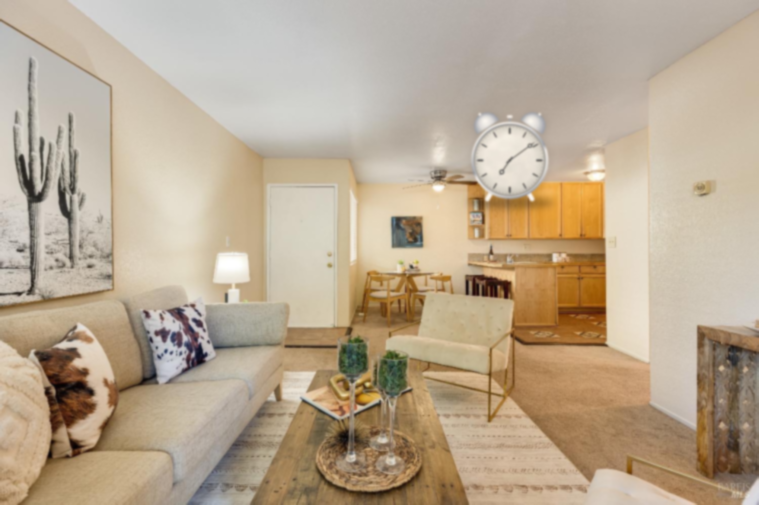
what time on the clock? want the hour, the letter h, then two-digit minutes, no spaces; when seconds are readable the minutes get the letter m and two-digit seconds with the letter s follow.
7h09
